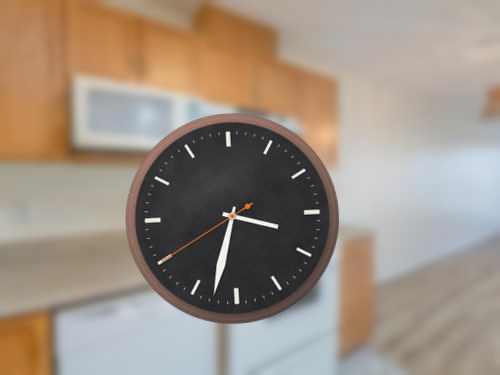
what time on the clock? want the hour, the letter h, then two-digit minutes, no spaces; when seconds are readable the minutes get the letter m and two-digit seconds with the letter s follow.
3h32m40s
